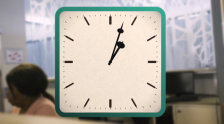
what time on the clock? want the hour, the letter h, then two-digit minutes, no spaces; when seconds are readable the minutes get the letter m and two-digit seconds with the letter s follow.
1h03
